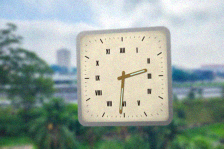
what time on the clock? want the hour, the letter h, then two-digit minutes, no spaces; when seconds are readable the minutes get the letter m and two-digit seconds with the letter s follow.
2h31
